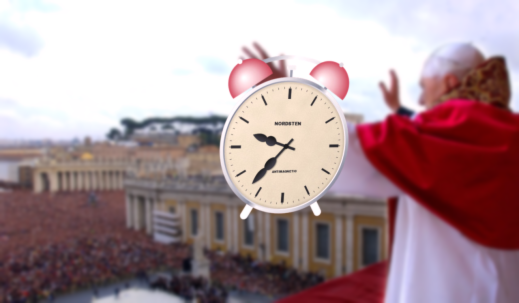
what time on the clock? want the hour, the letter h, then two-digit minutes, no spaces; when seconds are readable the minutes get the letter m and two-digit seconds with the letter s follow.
9h37
